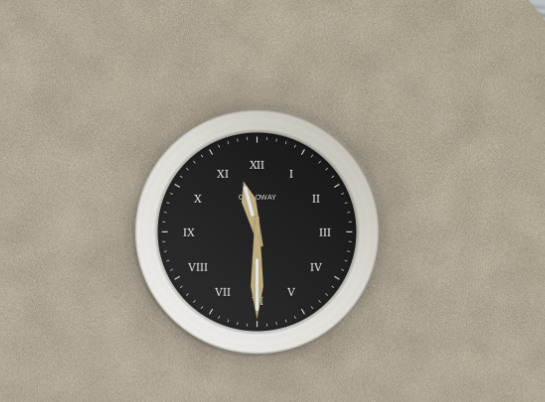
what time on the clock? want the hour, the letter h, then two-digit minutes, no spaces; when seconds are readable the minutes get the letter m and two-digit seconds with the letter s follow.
11h30
